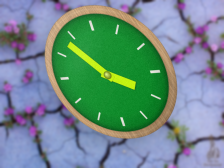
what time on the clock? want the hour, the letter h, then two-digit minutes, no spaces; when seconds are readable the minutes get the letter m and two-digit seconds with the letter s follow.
3h53
